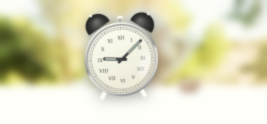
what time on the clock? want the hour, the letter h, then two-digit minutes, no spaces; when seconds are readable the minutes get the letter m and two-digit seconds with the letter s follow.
9h08
